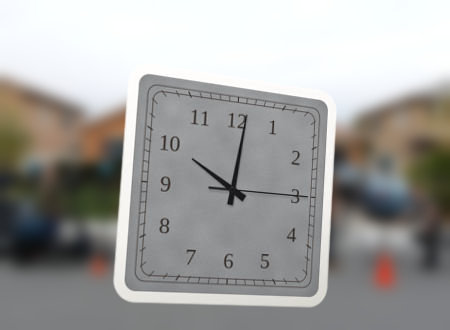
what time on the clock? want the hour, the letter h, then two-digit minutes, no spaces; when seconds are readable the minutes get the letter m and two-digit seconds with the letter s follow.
10h01m15s
